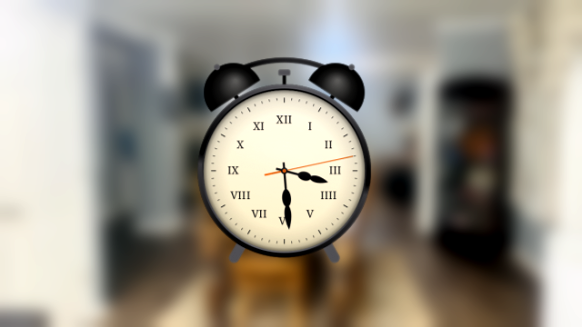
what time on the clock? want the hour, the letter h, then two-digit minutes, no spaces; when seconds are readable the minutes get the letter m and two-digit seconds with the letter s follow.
3h29m13s
